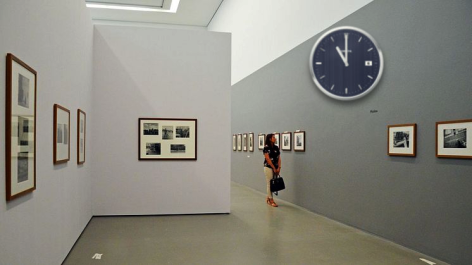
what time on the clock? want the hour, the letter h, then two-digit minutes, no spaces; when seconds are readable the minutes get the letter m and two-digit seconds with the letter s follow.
11h00
